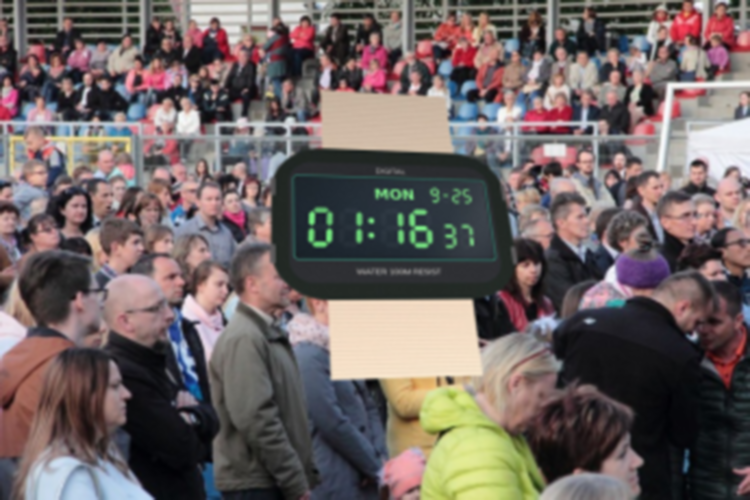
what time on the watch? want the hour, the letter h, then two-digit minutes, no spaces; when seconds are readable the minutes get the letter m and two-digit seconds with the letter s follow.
1h16m37s
